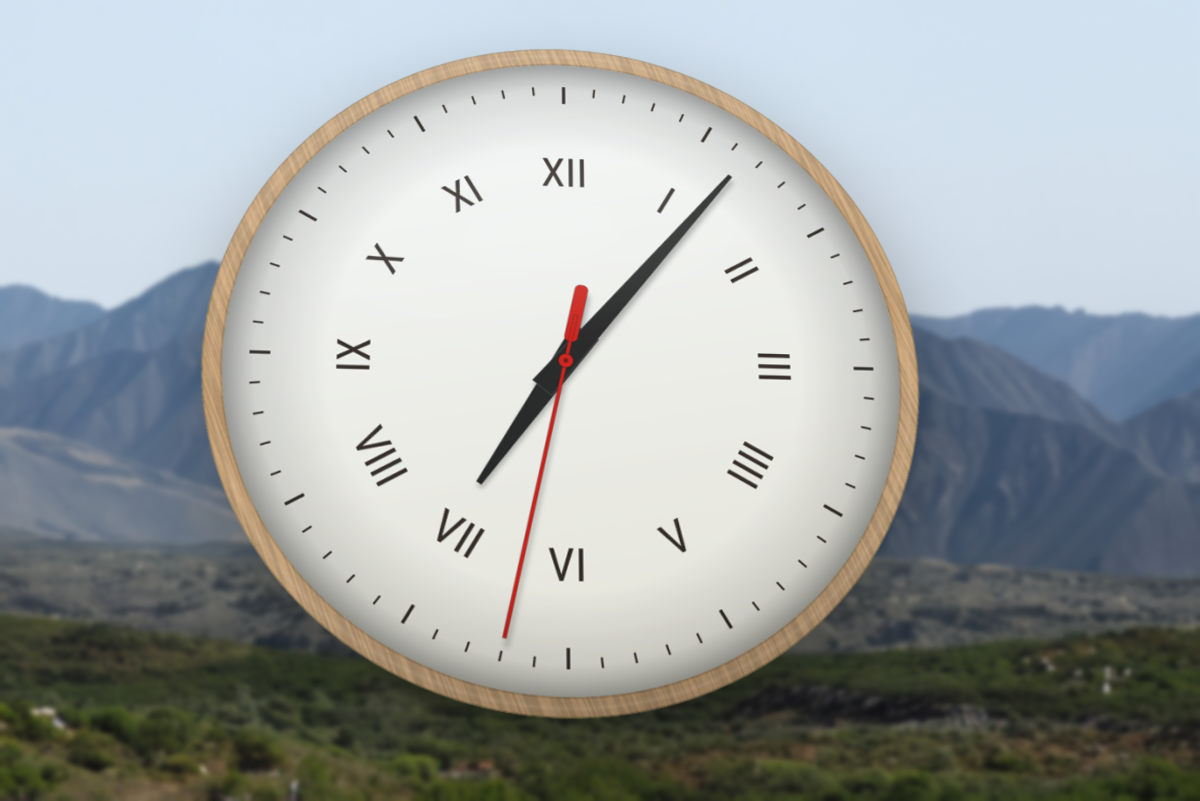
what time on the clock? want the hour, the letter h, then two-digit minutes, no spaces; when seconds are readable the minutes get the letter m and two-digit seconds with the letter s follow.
7h06m32s
